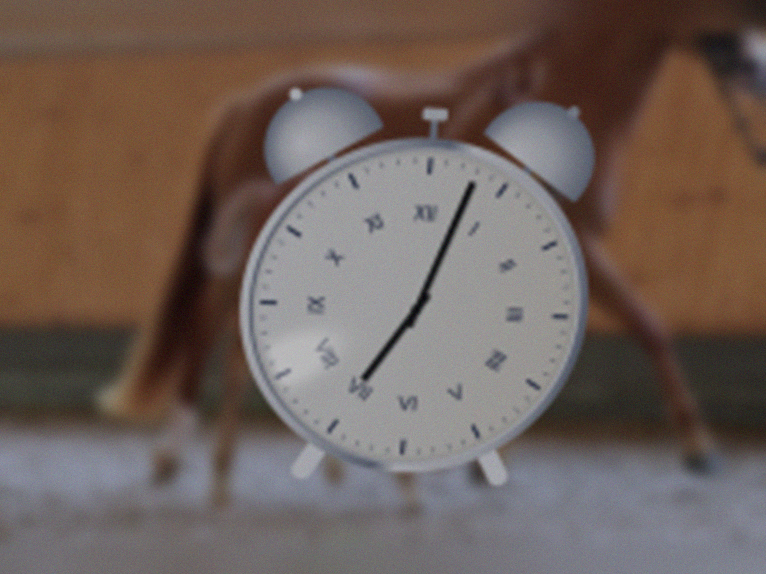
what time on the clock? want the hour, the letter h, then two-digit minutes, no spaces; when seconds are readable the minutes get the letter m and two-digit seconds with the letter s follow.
7h03
